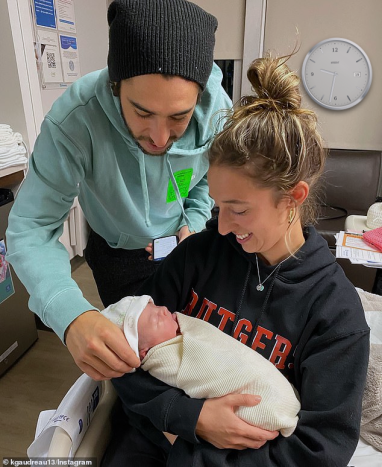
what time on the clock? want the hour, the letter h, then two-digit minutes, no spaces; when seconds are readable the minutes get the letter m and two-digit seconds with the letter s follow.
9h32
